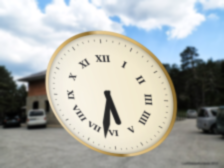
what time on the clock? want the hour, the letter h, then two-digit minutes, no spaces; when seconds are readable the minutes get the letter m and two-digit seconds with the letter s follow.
5h32
